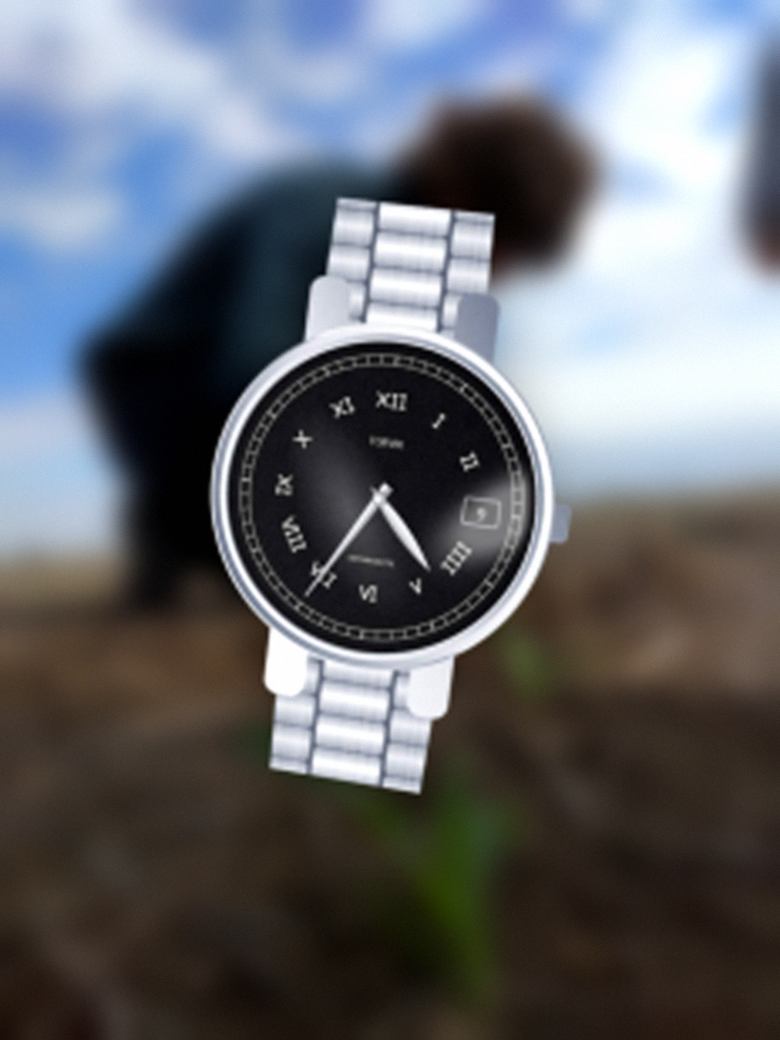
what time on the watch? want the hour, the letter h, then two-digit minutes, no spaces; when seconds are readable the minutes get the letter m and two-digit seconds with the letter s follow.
4h35
